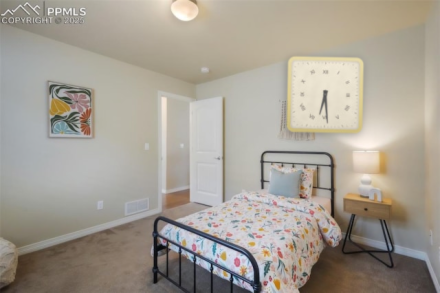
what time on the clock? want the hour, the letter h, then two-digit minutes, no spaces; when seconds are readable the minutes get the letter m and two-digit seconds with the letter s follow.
6h29
